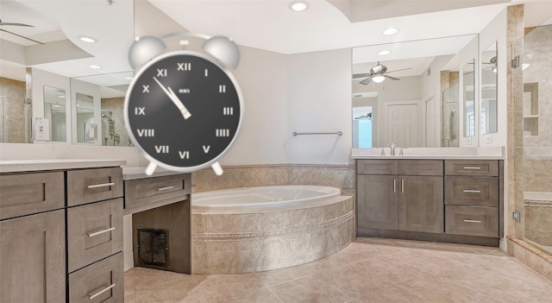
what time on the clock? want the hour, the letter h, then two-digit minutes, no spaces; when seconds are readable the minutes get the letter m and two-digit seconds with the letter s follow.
10h53
